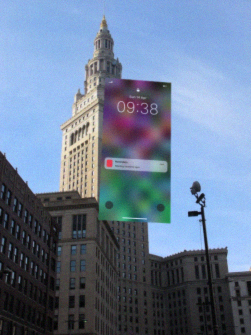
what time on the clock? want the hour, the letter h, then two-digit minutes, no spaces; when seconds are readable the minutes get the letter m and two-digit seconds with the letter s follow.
9h38
